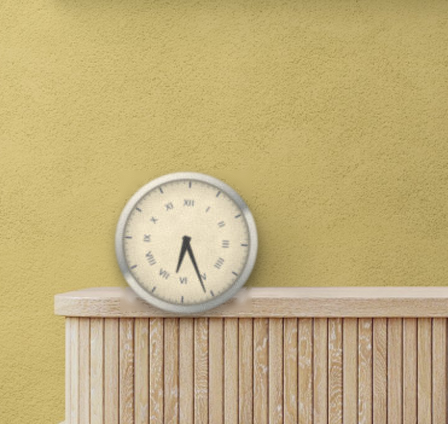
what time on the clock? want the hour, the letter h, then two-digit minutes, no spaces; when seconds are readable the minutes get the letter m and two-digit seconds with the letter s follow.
6h26
